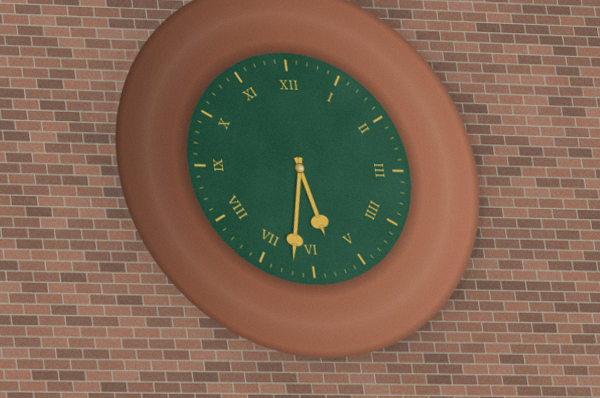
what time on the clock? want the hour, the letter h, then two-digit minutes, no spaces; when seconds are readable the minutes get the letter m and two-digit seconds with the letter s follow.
5h32
